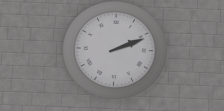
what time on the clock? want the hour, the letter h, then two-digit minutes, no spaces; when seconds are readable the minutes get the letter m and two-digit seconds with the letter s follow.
2h11
